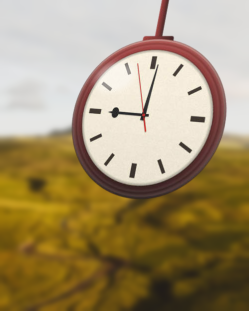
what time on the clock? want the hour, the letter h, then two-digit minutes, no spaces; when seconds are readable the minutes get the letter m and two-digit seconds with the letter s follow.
9h00m57s
